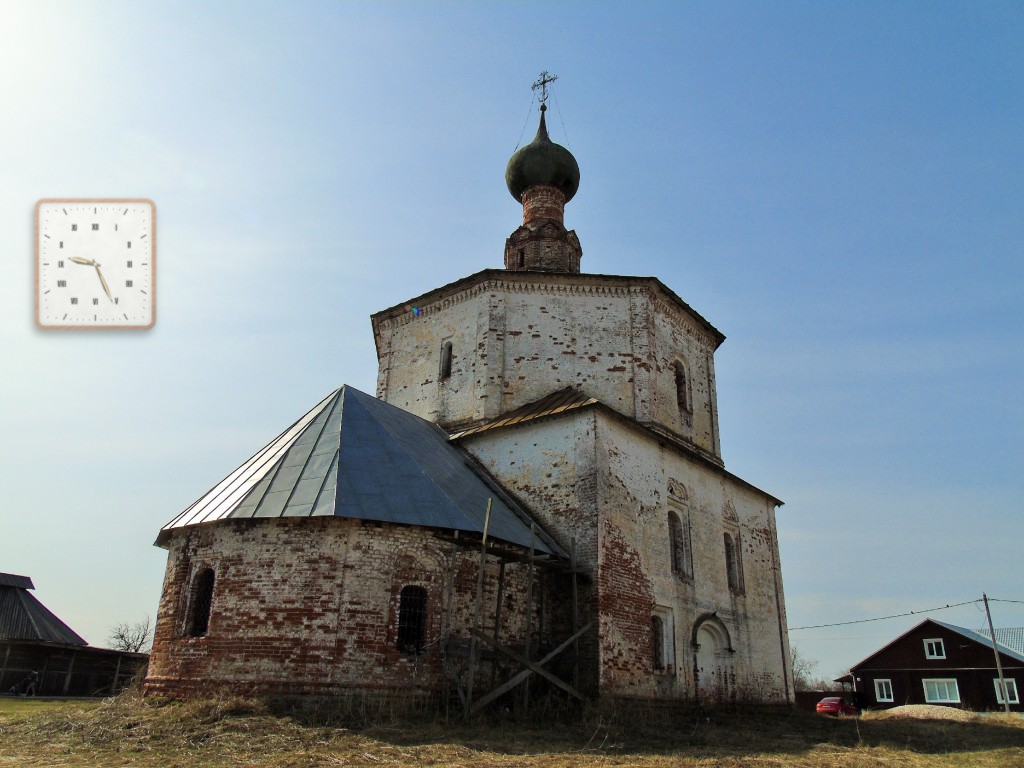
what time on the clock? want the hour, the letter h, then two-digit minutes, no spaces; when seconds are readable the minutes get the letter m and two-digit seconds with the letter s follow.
9h26
